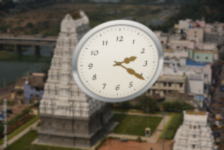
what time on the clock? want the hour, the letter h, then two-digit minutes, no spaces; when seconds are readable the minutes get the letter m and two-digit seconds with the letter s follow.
2h21
